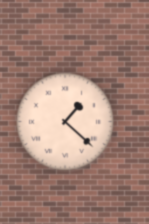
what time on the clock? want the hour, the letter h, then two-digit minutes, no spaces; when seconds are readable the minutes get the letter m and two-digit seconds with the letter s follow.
1h22
